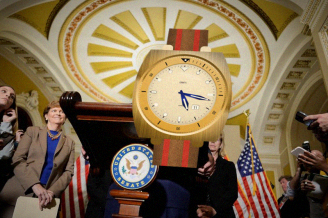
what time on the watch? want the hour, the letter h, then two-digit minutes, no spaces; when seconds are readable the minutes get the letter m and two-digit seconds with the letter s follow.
5h17
